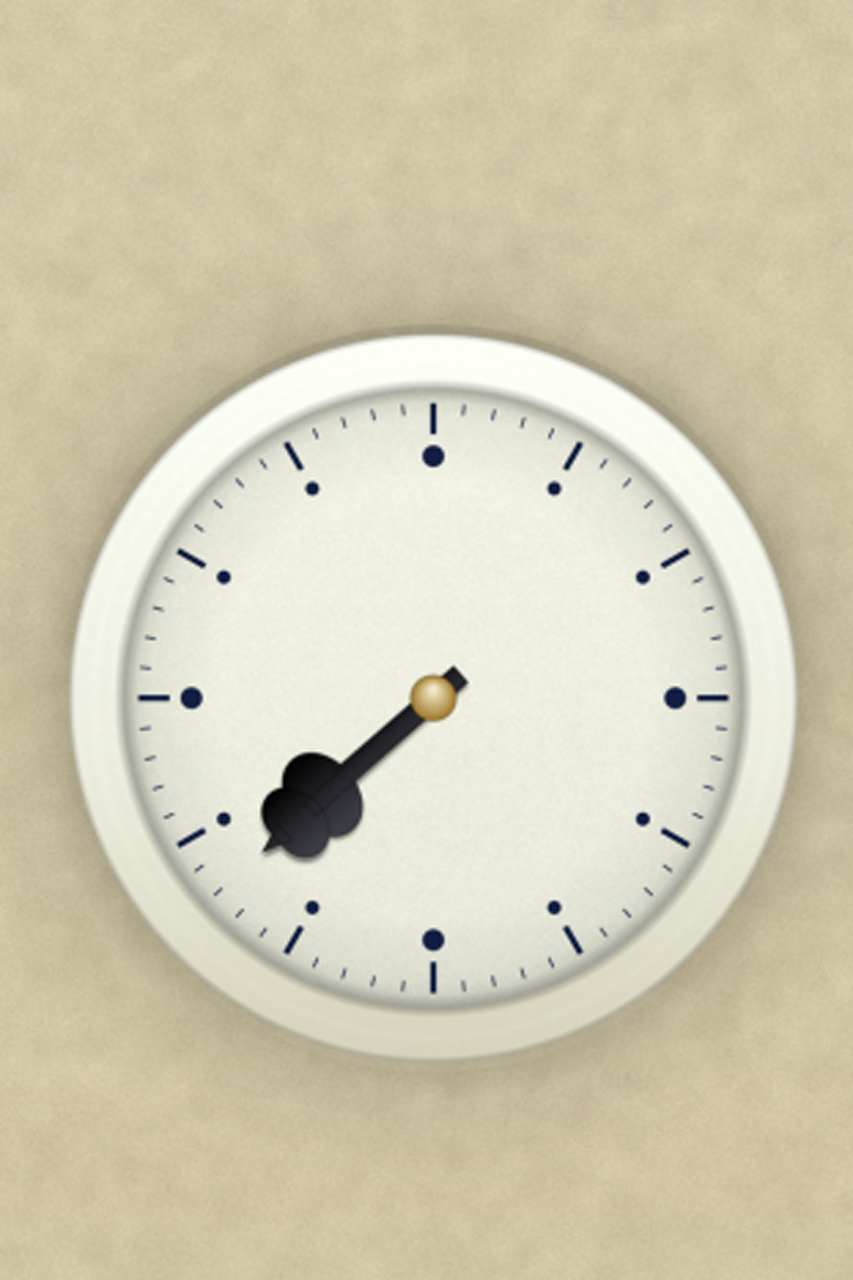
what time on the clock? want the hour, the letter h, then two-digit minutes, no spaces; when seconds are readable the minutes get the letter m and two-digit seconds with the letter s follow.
7h38
